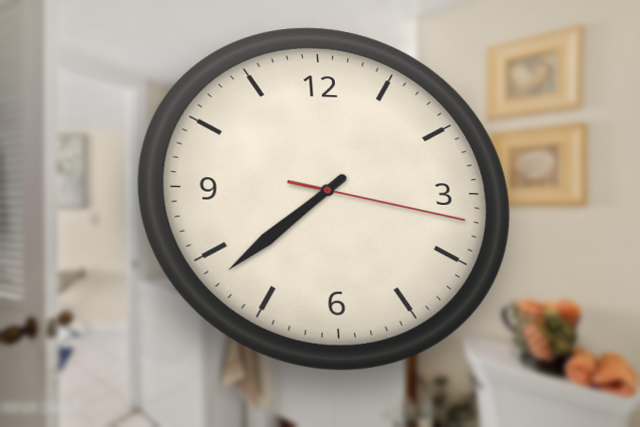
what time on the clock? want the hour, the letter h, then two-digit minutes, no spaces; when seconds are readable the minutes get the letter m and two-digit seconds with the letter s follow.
7h38m17s
